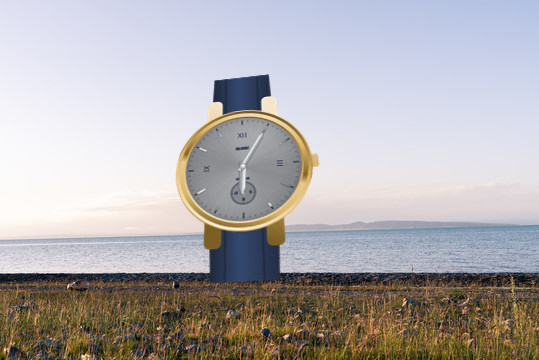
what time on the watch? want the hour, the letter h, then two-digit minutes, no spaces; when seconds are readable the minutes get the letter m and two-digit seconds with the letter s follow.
6h05
